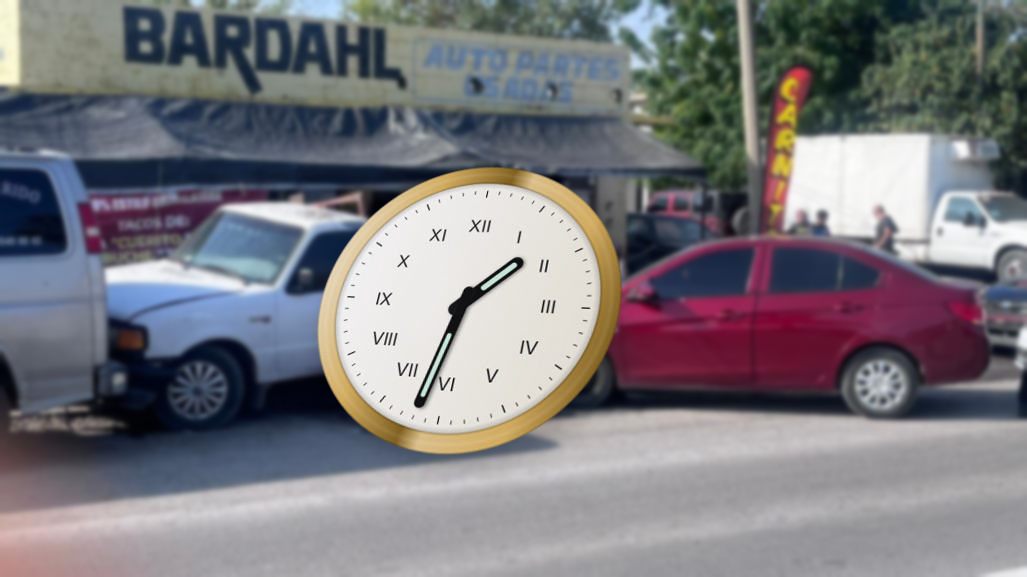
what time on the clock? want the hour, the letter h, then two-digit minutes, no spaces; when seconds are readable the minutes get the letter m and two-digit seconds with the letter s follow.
1h32
